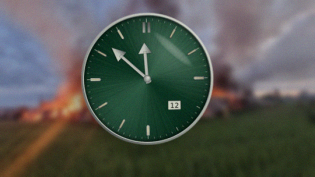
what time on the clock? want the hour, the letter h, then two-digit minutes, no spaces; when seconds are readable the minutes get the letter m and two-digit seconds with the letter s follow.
11h52
